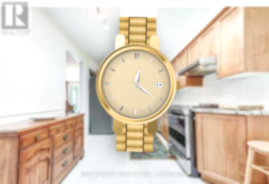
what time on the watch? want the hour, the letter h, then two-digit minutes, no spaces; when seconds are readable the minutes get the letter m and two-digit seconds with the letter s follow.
12h21
